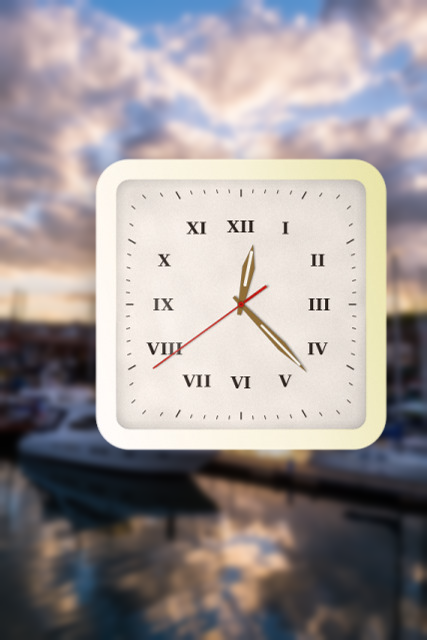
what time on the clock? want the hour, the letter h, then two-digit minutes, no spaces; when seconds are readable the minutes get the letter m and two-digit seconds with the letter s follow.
12h22m39s
